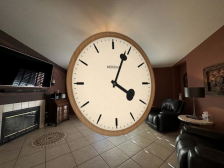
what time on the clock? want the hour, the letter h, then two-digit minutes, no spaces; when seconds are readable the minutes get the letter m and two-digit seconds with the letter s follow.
4h04
